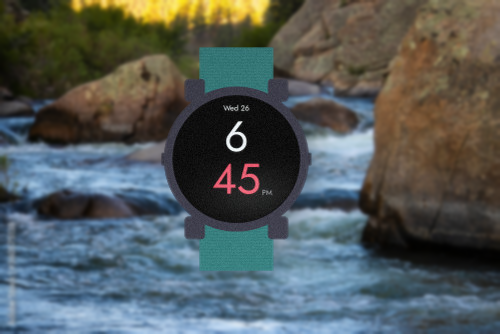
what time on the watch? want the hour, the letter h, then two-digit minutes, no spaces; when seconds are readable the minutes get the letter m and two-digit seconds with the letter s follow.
6h45
